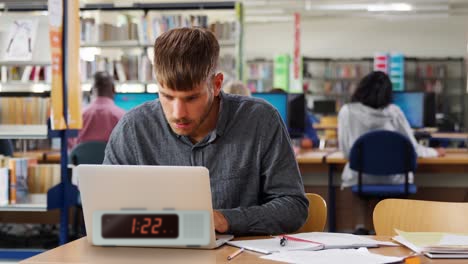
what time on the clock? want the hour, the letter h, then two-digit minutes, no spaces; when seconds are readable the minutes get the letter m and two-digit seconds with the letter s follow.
1h22
